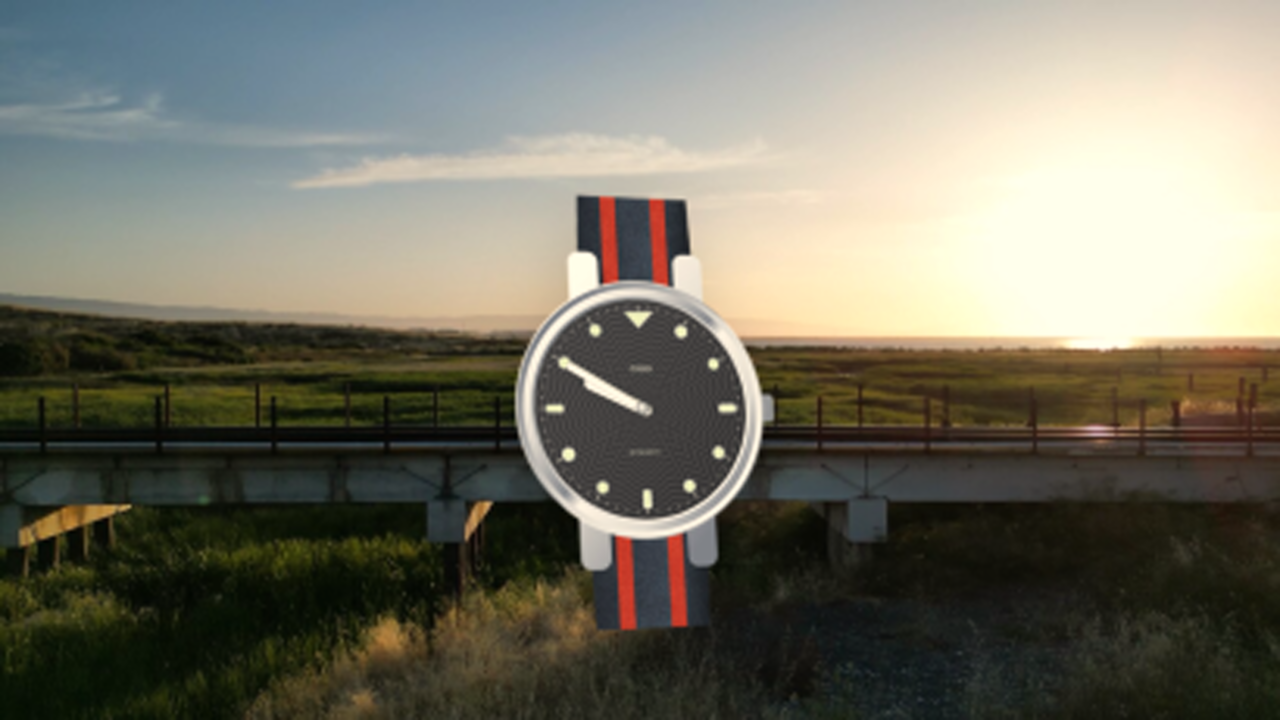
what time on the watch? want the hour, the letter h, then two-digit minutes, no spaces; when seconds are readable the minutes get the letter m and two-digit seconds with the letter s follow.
9h50
